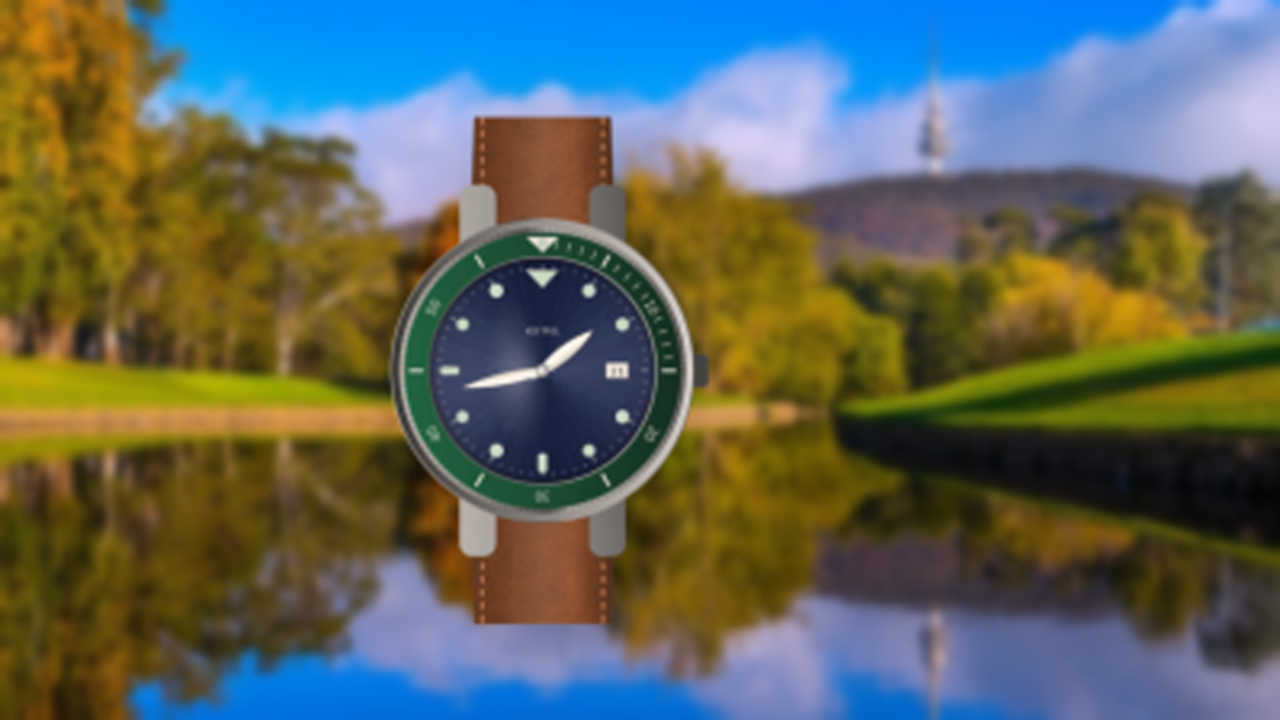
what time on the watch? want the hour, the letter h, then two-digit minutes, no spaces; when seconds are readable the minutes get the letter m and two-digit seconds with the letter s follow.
1h43
